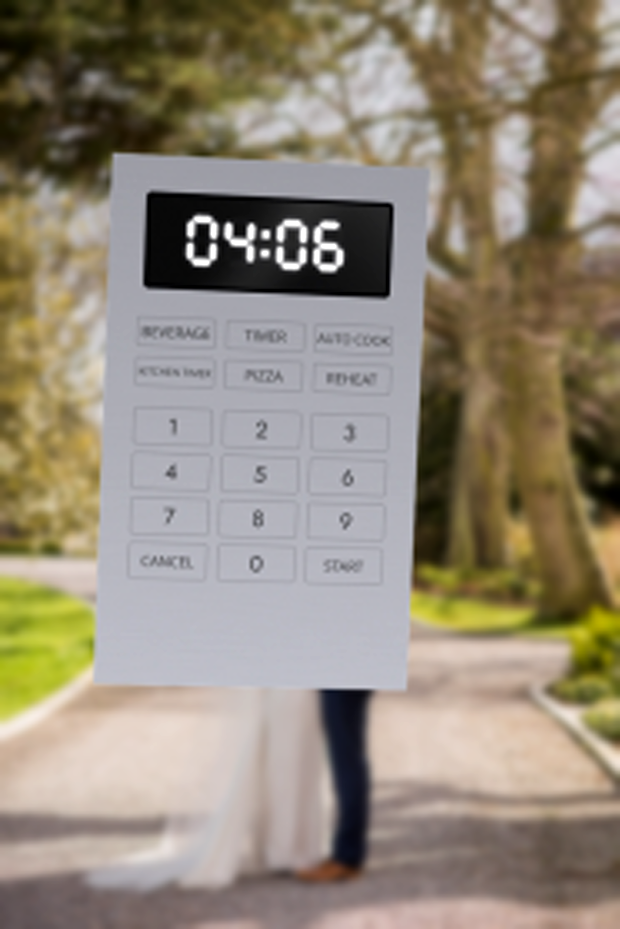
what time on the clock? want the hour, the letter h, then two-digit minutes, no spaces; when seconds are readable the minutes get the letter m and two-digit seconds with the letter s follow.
4h06
